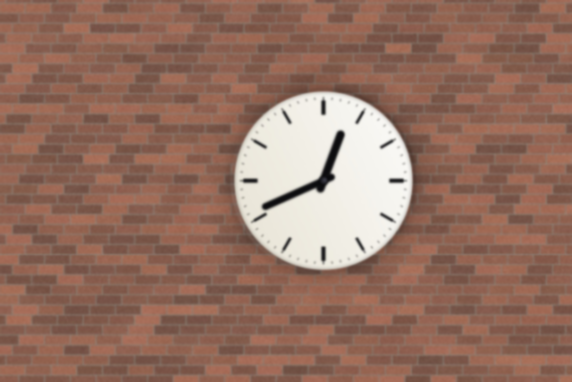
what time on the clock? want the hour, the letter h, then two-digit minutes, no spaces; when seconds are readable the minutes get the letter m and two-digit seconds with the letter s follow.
12h41
